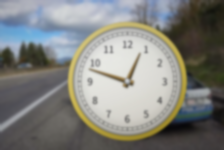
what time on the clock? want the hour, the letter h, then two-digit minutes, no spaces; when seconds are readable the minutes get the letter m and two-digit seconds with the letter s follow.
12h48
